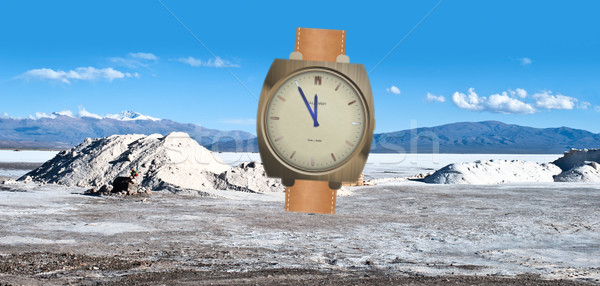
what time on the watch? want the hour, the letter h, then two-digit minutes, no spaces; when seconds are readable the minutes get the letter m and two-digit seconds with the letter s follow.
11h55
